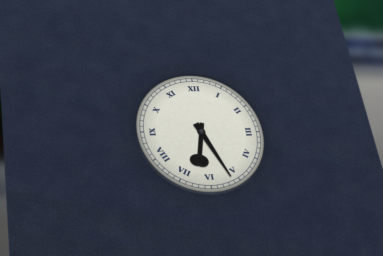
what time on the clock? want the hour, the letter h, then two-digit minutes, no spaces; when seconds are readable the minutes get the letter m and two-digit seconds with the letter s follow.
6h26
